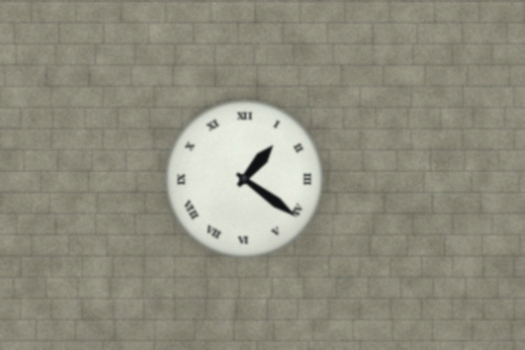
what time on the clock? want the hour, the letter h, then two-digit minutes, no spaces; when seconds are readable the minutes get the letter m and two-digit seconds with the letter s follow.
1h21
